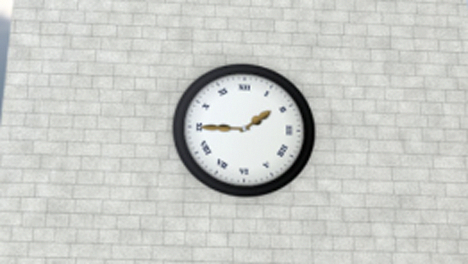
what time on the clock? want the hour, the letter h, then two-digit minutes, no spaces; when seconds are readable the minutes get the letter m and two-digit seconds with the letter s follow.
1h45
